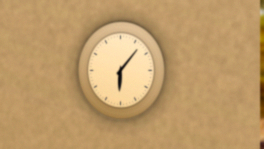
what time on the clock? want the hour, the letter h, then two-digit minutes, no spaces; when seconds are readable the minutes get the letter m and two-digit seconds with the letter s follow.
6h07
